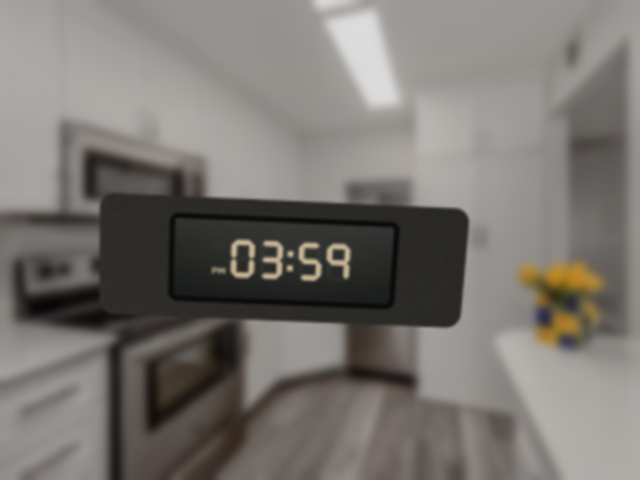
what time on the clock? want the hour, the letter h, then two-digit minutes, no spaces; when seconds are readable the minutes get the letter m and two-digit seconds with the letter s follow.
3h59
